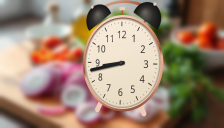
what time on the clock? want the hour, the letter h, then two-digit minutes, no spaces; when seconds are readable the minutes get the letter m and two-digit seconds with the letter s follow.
8h43
